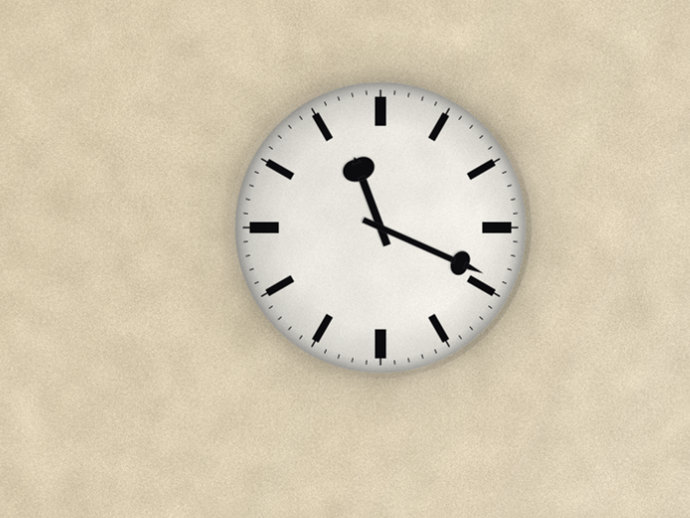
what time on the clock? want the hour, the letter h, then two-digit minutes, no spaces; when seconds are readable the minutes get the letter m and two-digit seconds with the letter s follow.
11h19
